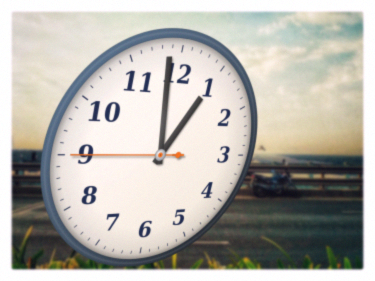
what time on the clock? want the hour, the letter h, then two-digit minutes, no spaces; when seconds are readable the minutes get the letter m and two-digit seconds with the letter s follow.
12h58m45s
